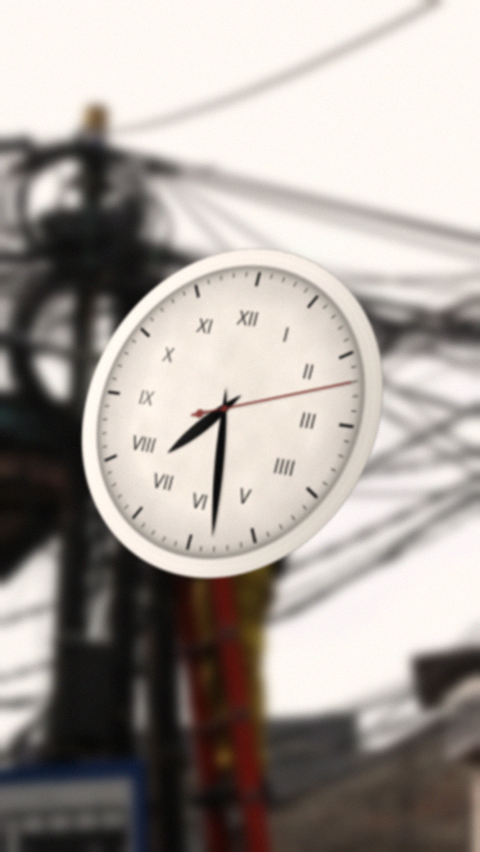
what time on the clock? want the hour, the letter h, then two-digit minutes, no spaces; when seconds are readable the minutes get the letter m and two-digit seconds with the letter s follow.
7h28m12s
